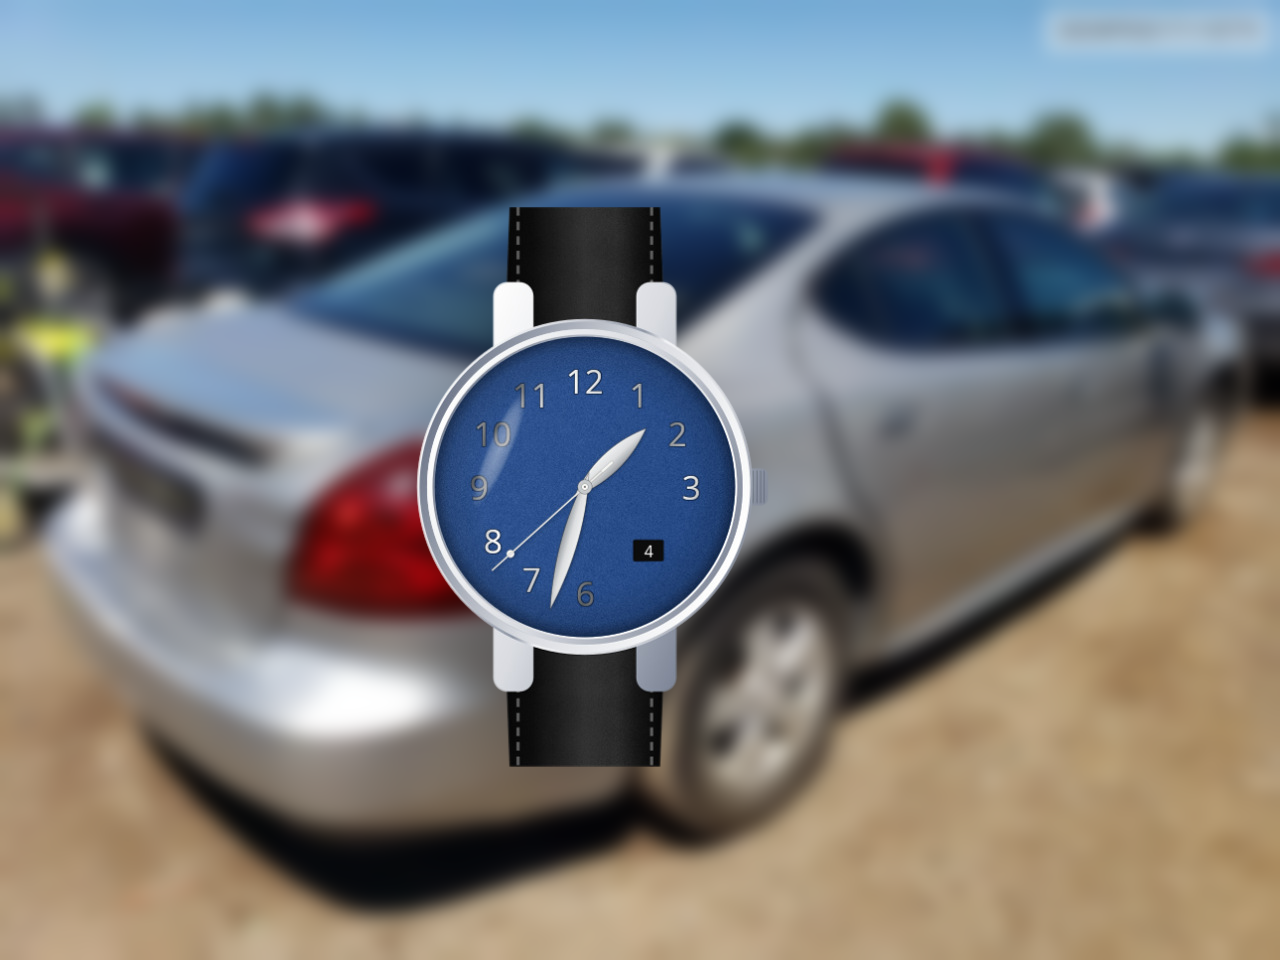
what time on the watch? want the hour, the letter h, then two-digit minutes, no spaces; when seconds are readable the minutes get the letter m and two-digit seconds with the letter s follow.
1h32m38s
